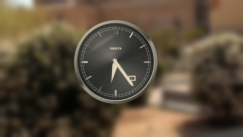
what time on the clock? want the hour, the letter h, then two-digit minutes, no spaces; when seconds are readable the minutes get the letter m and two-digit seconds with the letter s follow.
6h24
